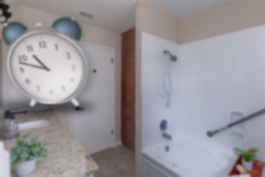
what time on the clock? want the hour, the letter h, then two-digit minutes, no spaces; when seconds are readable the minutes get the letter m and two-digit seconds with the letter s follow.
10h48
